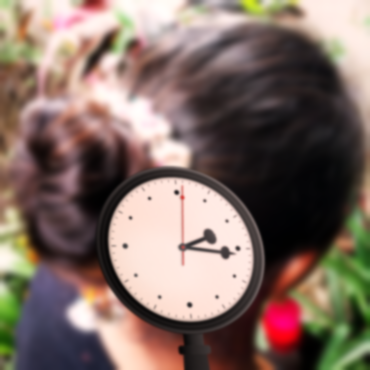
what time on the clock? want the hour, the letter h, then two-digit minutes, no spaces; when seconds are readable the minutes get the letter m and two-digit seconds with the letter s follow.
2h16m01s
